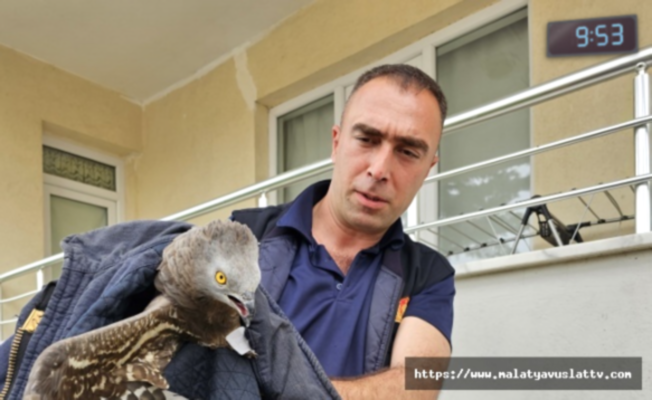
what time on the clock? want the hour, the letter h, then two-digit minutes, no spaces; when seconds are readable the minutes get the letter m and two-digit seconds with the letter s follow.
9h53
